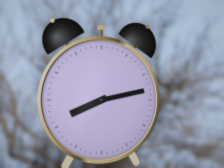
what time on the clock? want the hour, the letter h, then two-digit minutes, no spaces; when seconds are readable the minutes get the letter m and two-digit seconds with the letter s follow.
8h13
